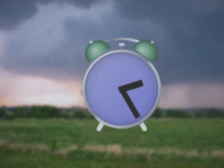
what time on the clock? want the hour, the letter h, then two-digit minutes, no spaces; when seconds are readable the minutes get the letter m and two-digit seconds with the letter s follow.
2h25
